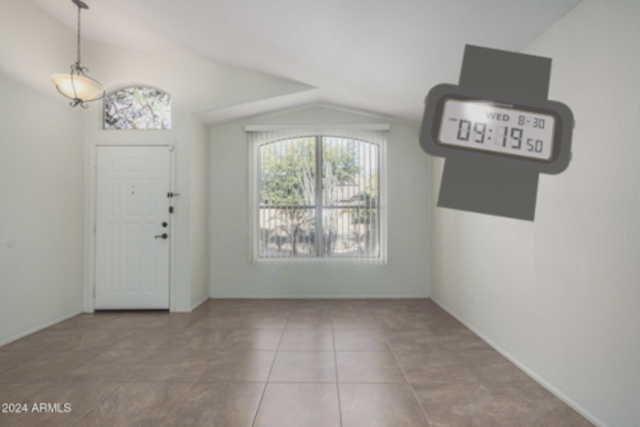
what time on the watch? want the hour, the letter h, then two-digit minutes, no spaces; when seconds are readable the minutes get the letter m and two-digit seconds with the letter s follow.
9h19m50s
